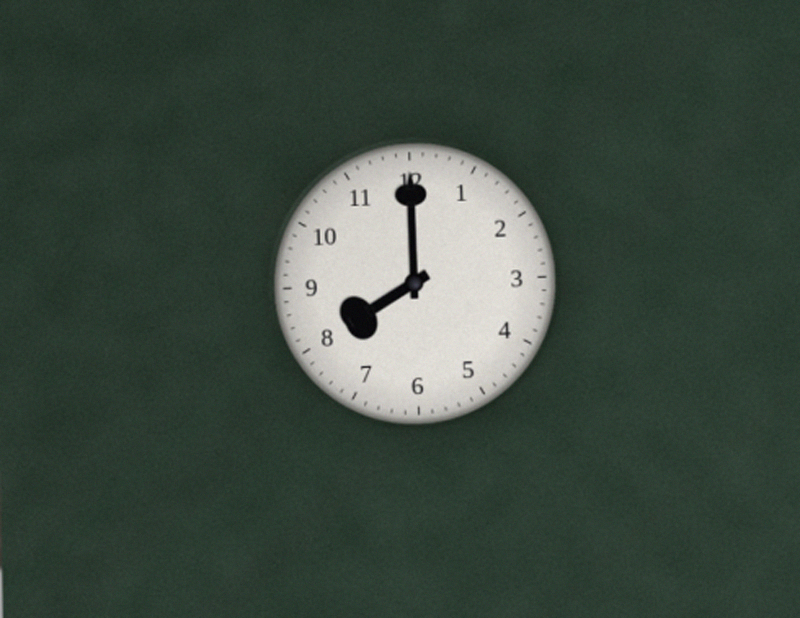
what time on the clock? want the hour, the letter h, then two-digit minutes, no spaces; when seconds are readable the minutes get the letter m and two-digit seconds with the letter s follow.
8h00
